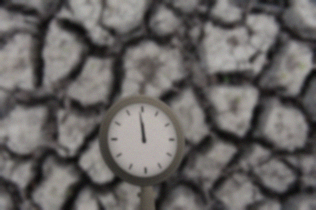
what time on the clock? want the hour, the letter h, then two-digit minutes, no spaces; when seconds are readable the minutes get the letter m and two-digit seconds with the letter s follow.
11h59
